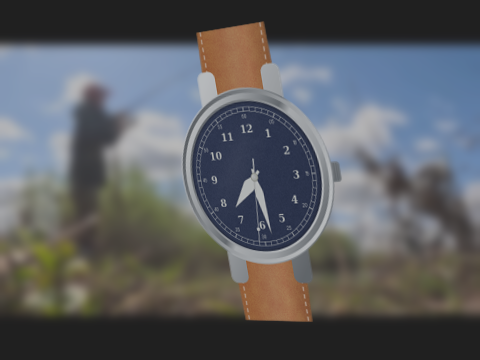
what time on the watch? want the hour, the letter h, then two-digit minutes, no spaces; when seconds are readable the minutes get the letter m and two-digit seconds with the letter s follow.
7h28m31s
